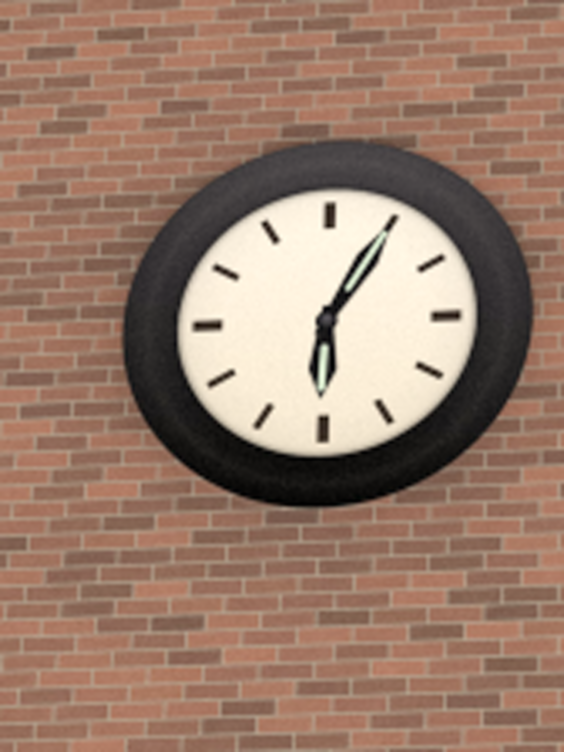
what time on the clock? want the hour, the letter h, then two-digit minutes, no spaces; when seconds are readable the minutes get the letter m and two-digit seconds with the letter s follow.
6h05
